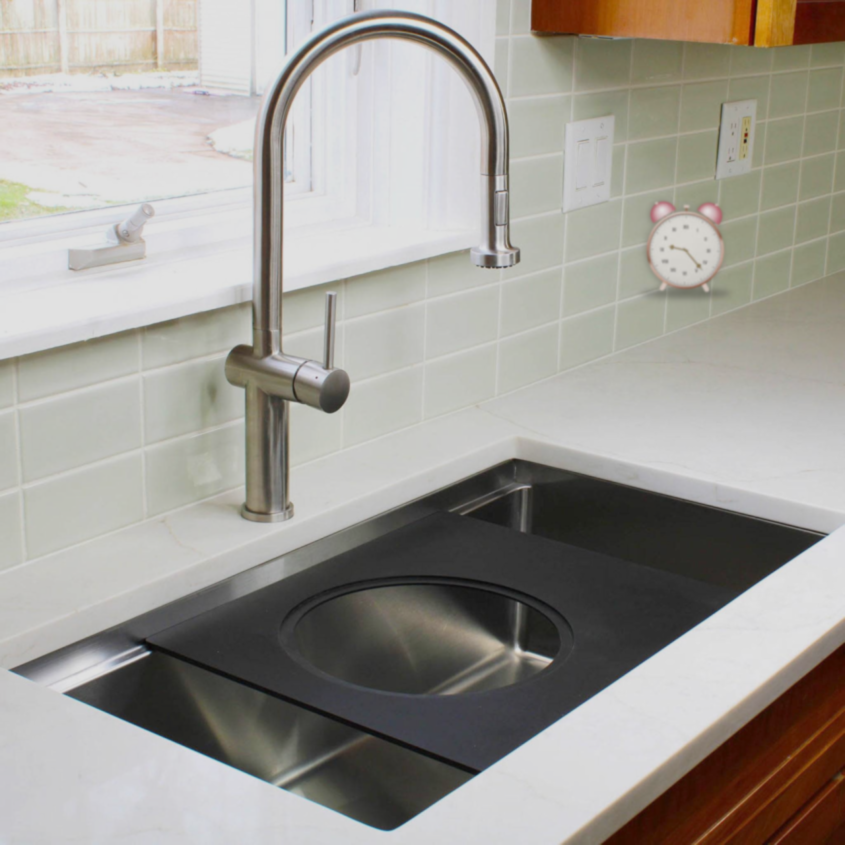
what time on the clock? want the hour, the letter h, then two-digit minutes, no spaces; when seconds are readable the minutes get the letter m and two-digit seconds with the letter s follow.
9h23
